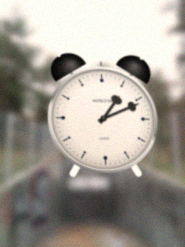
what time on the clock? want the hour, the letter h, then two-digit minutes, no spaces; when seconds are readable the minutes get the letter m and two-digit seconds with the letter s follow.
1h11
